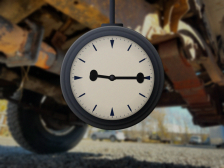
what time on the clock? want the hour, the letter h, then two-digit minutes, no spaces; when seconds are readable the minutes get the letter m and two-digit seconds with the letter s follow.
9h15
